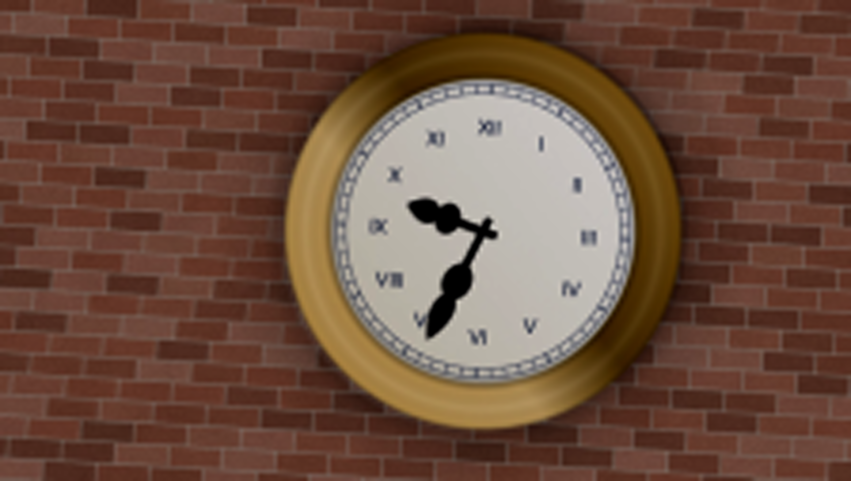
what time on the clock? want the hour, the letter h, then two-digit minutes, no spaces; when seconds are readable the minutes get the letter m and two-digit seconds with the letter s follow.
9h34
